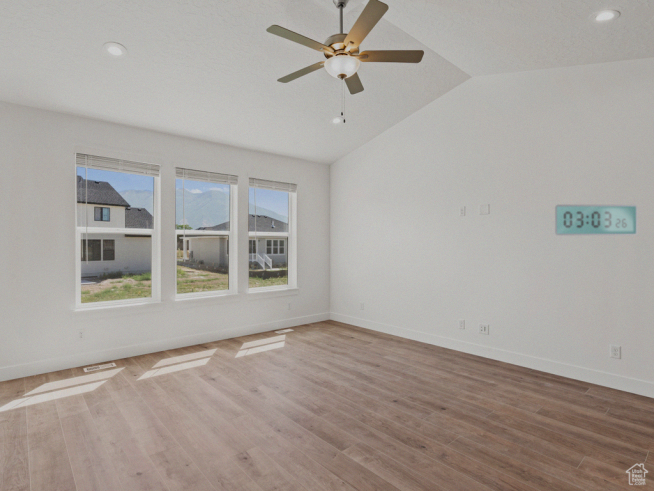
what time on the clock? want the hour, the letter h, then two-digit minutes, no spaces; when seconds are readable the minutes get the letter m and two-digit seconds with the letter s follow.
3h03m26s
